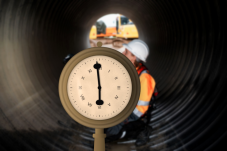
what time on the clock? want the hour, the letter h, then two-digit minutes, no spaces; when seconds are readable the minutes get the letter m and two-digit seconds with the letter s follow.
5h59
